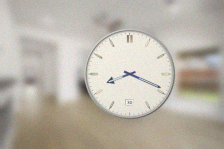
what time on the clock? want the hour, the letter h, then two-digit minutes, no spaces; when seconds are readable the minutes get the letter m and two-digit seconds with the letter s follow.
8h19
